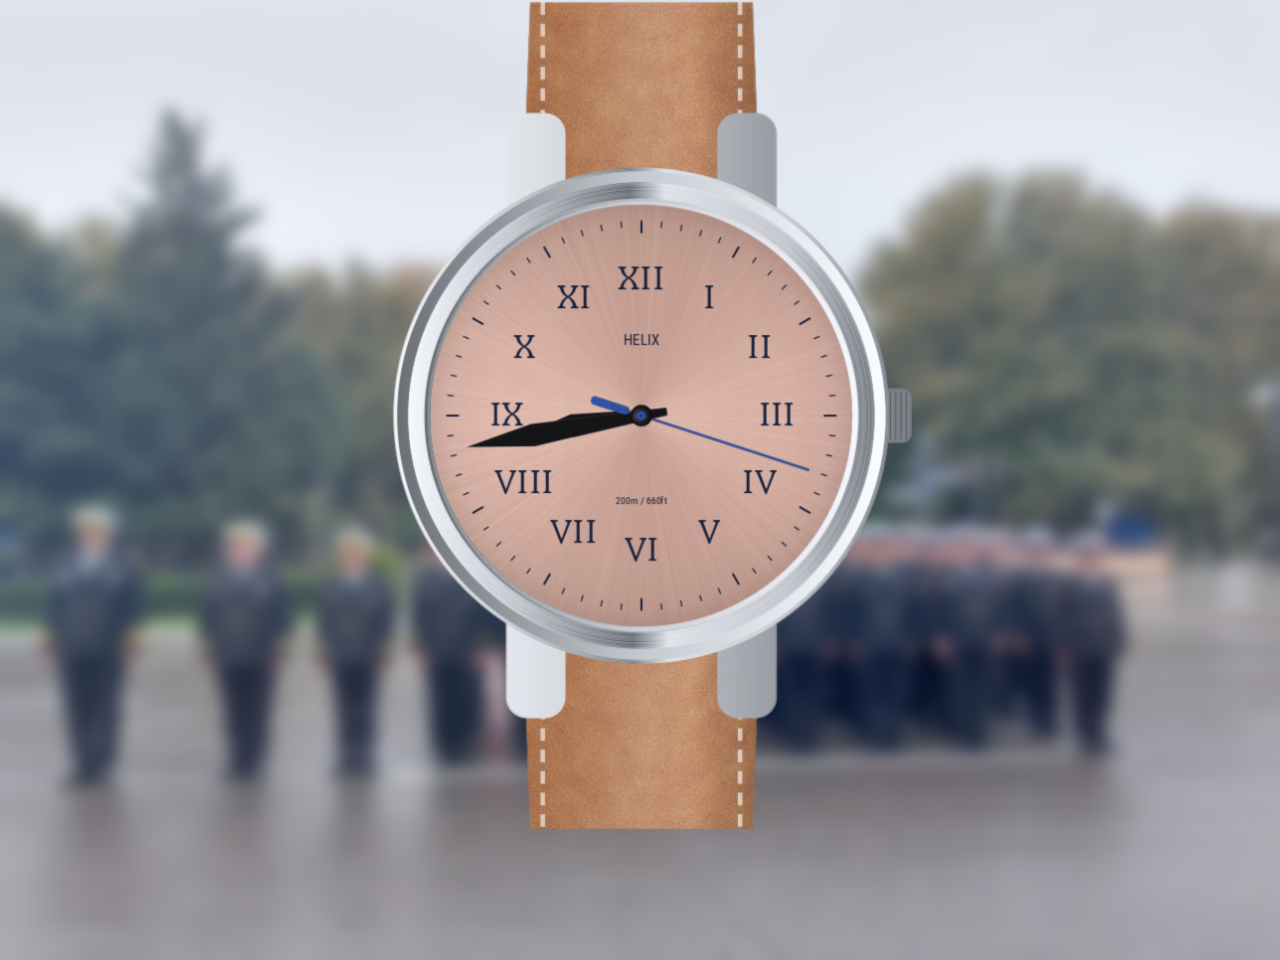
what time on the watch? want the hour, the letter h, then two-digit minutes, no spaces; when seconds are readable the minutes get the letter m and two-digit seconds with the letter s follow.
8h43m18s
